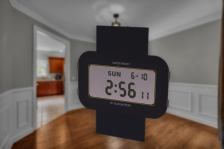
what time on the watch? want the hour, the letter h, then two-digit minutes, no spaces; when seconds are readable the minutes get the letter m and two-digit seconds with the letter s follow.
2h56m11s
